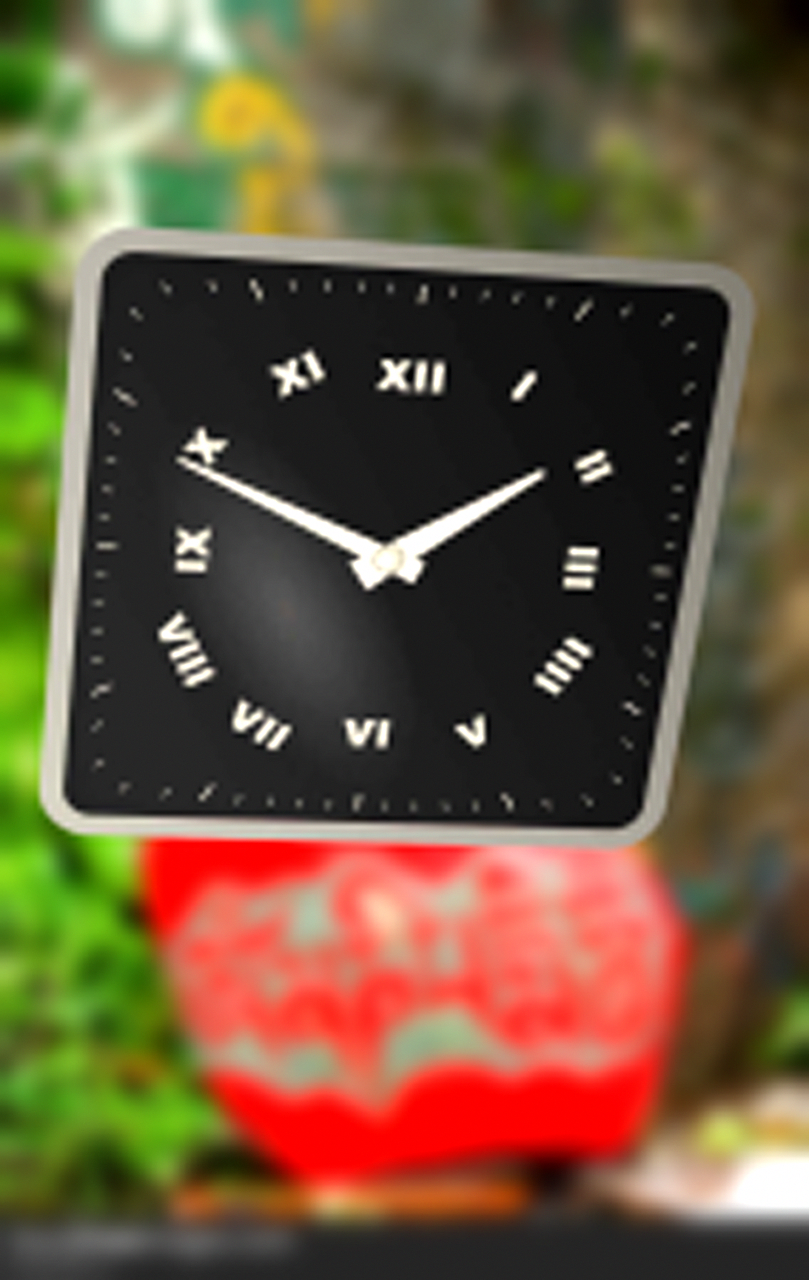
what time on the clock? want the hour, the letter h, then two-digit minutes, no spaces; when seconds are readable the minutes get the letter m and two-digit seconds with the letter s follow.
1h49
